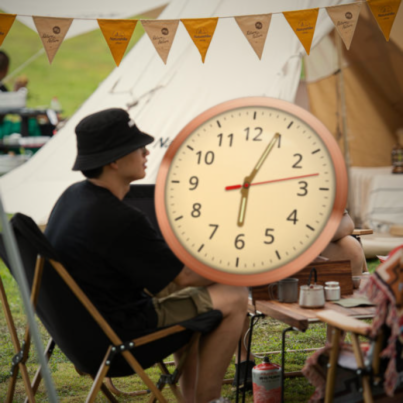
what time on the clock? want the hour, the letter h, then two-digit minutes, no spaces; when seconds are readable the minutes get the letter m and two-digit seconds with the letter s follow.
6h04m13s
